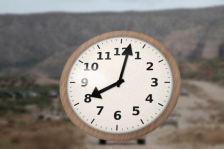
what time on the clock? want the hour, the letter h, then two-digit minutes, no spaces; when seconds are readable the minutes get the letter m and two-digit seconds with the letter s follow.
8h02
